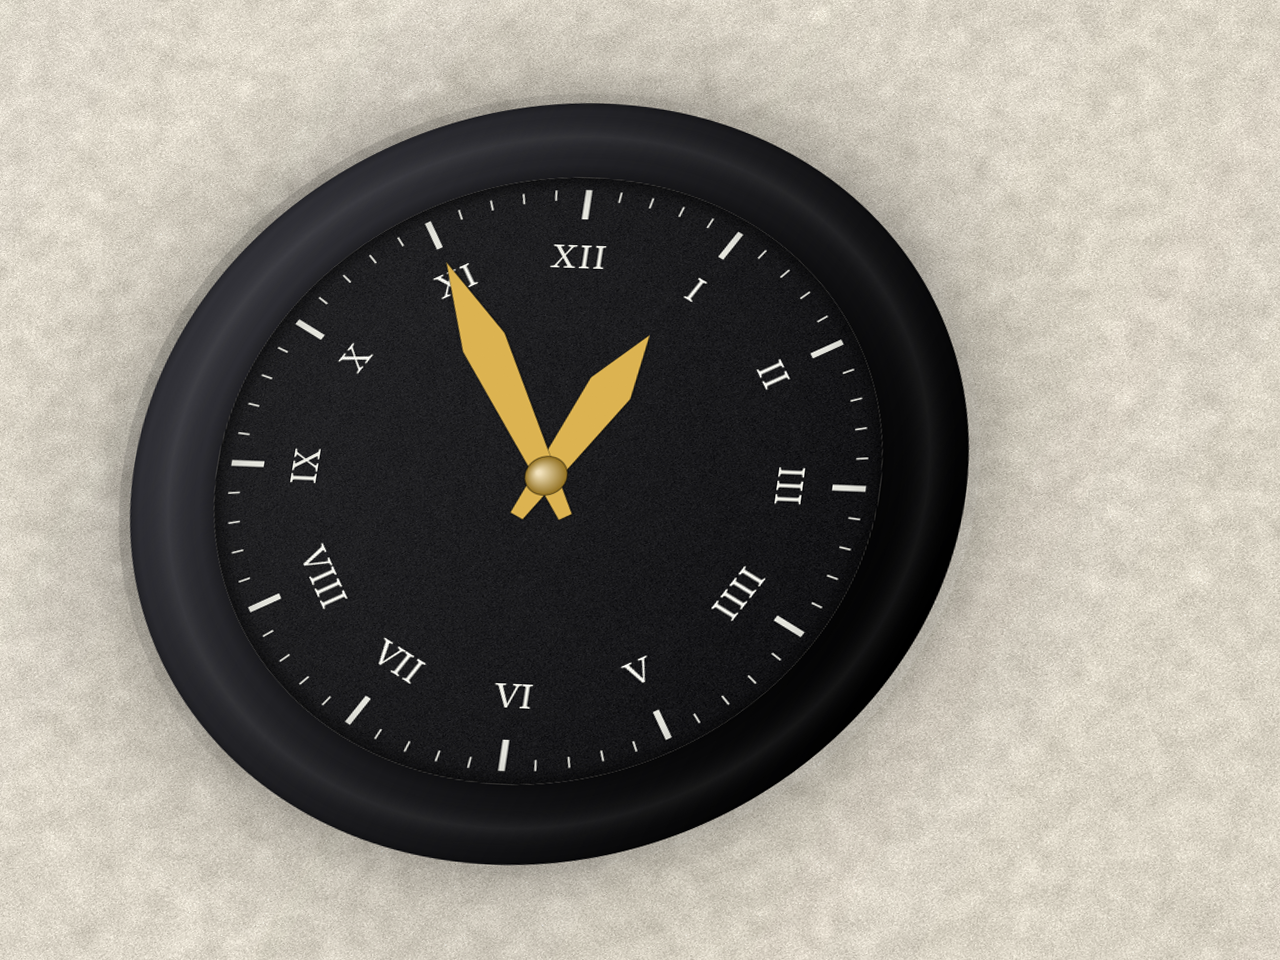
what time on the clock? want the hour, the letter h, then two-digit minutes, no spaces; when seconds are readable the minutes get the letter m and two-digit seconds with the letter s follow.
12h55
